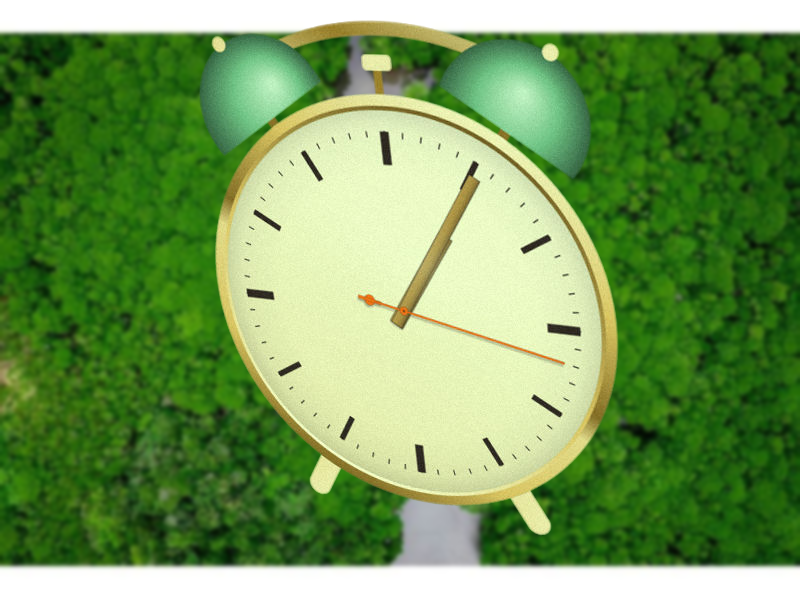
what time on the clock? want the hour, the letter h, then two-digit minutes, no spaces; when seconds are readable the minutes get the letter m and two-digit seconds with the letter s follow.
1h05m17s
